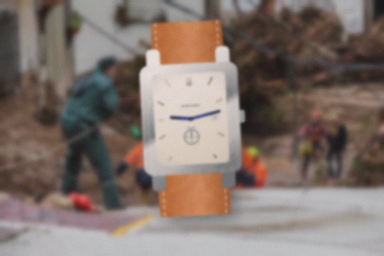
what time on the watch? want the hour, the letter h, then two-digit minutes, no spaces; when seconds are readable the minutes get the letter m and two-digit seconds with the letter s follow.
9h13
